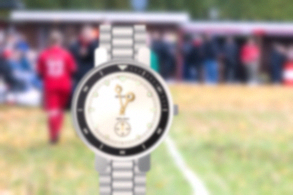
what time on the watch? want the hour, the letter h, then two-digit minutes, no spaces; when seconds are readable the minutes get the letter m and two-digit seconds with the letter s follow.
12h58
